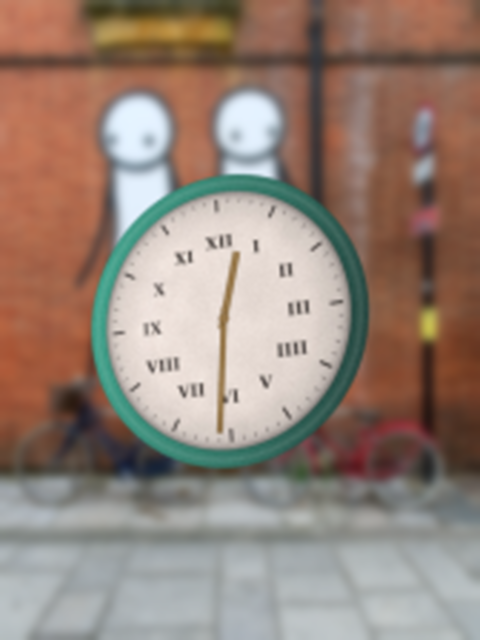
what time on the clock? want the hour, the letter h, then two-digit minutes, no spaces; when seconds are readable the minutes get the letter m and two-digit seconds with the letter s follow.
12h31
